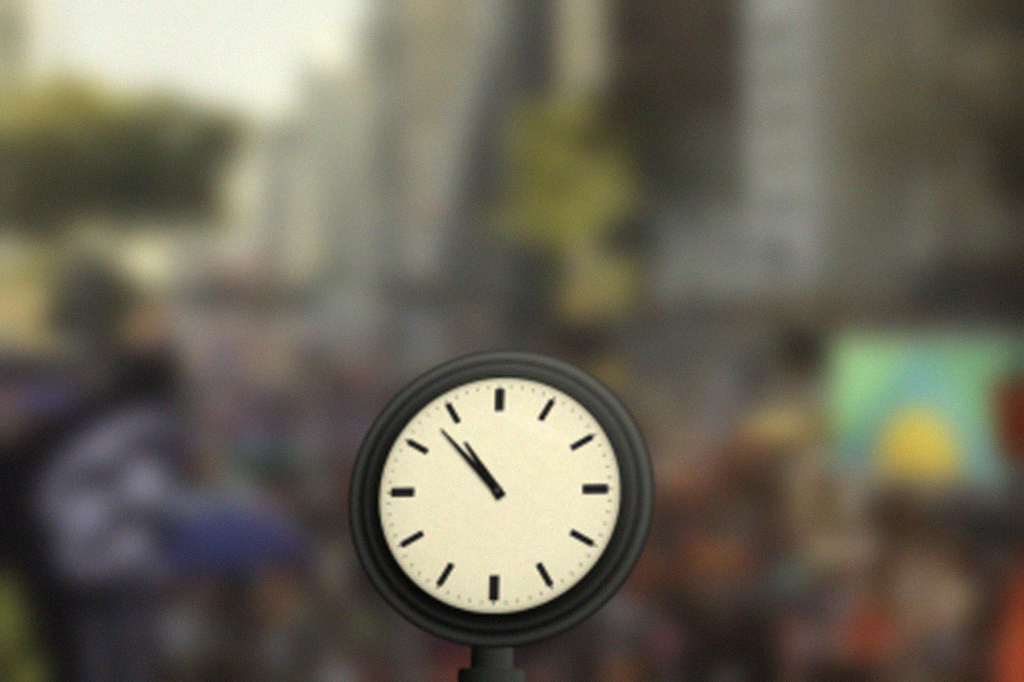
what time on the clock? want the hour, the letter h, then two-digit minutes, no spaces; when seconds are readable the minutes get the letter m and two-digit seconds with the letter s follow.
10h53
